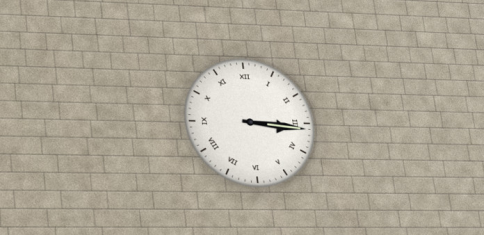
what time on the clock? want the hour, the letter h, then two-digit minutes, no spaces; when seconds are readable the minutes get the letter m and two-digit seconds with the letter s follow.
3h16
